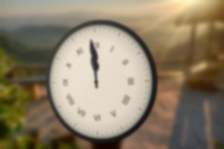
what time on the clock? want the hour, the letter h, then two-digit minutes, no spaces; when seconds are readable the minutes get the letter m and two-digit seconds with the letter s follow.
11h59
